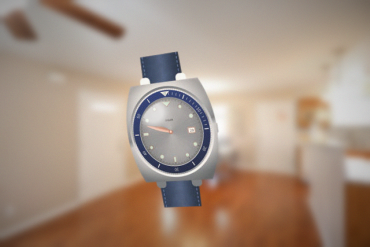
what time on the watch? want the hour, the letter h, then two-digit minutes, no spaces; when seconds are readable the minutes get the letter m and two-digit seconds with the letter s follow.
9h48
